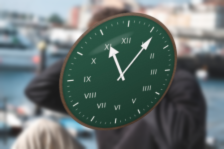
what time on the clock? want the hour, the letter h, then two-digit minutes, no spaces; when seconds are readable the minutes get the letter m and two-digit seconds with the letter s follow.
11h06
